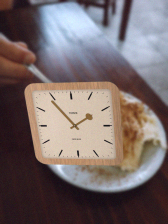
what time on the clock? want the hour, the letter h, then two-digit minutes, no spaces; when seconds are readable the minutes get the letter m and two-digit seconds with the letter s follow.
1h54
